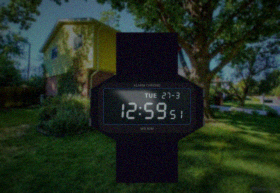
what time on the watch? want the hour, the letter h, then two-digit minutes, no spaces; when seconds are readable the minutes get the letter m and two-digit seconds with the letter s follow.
12h59m51s
